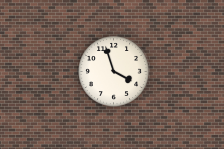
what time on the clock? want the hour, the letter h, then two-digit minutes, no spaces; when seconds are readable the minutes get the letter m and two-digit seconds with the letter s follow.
3h57
